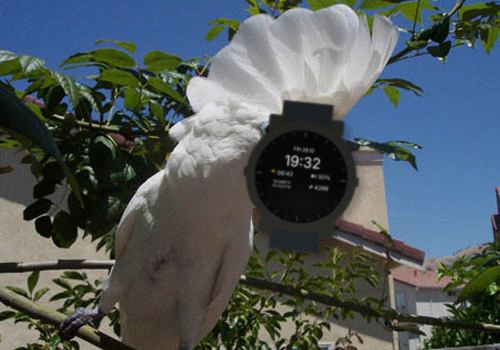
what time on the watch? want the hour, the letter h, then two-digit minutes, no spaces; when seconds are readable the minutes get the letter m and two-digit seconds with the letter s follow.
19h32
